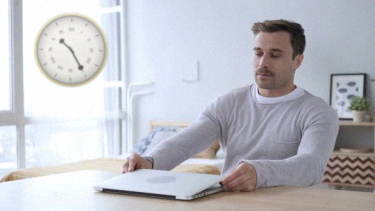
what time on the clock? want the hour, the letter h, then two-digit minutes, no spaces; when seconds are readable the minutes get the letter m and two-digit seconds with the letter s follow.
10h25
